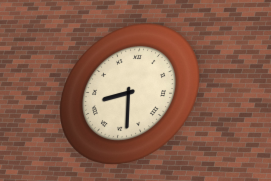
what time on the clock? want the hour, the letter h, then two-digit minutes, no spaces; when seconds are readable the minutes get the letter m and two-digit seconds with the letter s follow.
8h28
